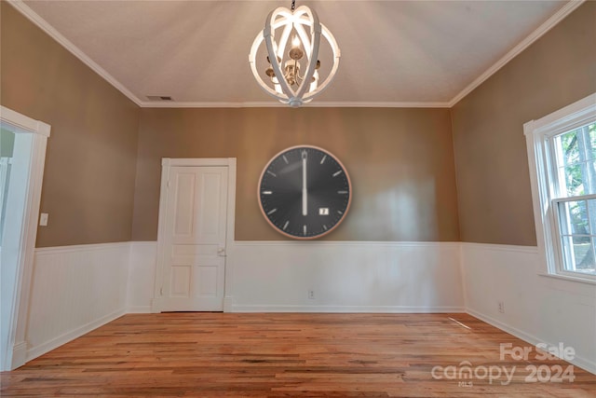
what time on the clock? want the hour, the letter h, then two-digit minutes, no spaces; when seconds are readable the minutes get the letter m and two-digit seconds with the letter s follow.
6h00
